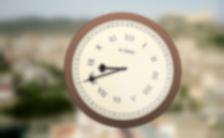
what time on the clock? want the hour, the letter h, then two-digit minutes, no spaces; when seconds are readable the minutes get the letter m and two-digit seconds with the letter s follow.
8h40
